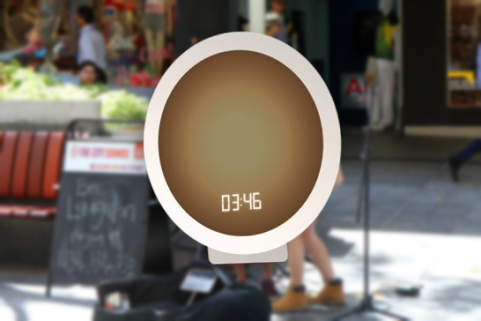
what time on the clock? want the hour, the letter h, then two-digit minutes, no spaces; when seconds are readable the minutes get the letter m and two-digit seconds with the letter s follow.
3h46
